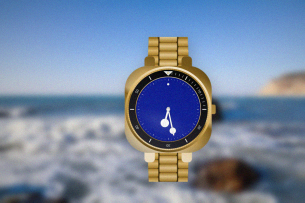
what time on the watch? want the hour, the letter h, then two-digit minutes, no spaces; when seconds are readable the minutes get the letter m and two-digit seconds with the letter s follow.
6h28
